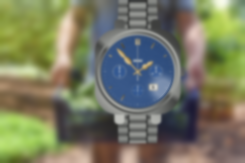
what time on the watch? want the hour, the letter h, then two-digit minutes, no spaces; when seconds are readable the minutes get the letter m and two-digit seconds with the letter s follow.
1h53
